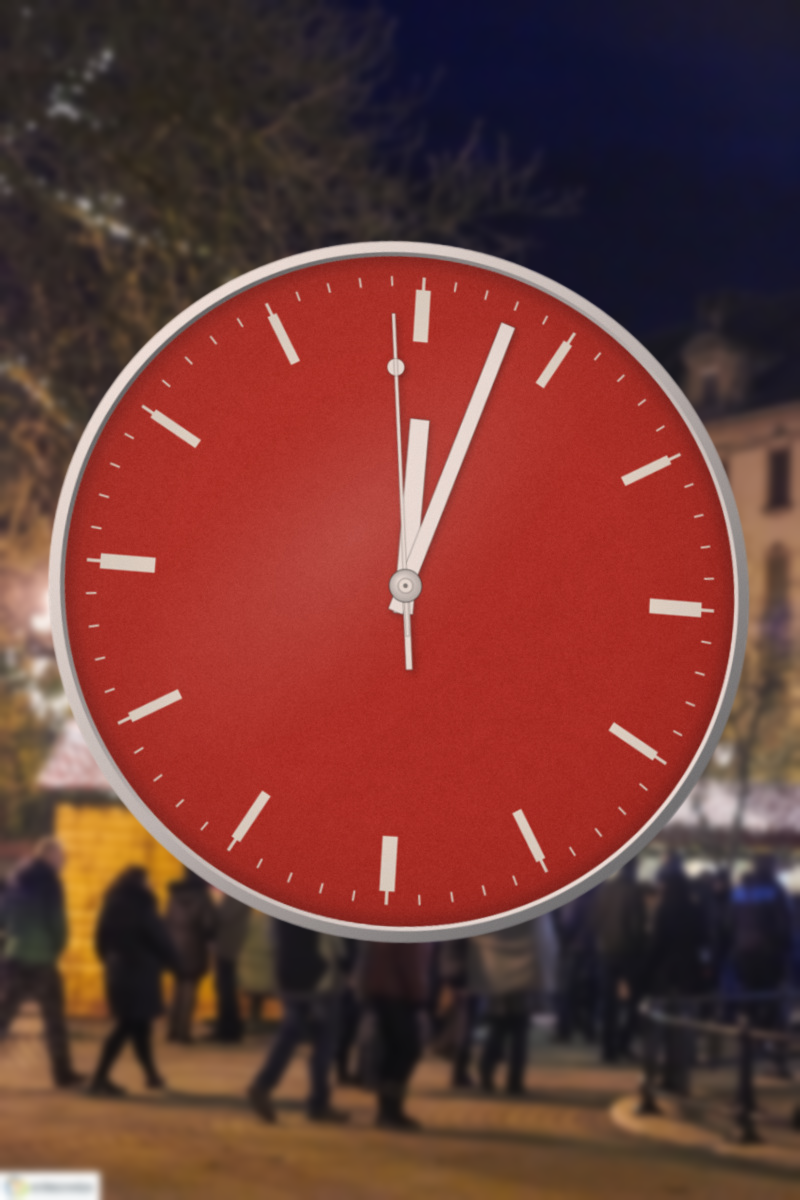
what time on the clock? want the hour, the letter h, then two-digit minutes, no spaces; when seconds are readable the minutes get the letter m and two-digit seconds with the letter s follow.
12h02m59s
